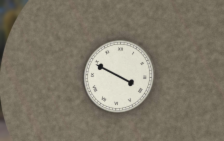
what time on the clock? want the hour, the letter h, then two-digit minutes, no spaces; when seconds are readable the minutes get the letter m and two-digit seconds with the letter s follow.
3h49
